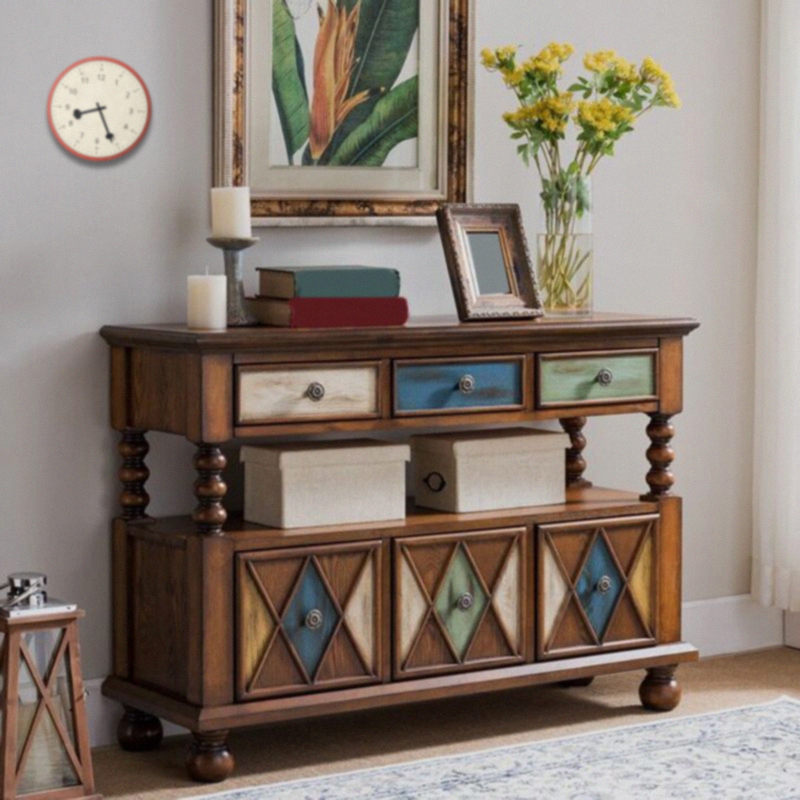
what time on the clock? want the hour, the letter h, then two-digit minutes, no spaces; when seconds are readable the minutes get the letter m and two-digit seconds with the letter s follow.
8h26
